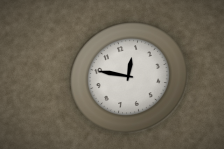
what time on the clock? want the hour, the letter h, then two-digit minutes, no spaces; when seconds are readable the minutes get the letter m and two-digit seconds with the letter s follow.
12h50
